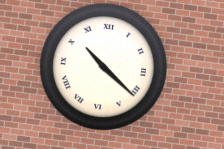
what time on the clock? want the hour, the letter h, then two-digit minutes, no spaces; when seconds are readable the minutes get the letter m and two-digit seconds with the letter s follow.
10h21
